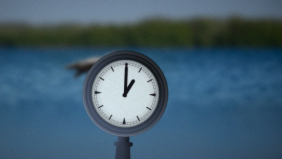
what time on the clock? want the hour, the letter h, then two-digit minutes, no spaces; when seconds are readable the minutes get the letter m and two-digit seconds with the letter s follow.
1h00
